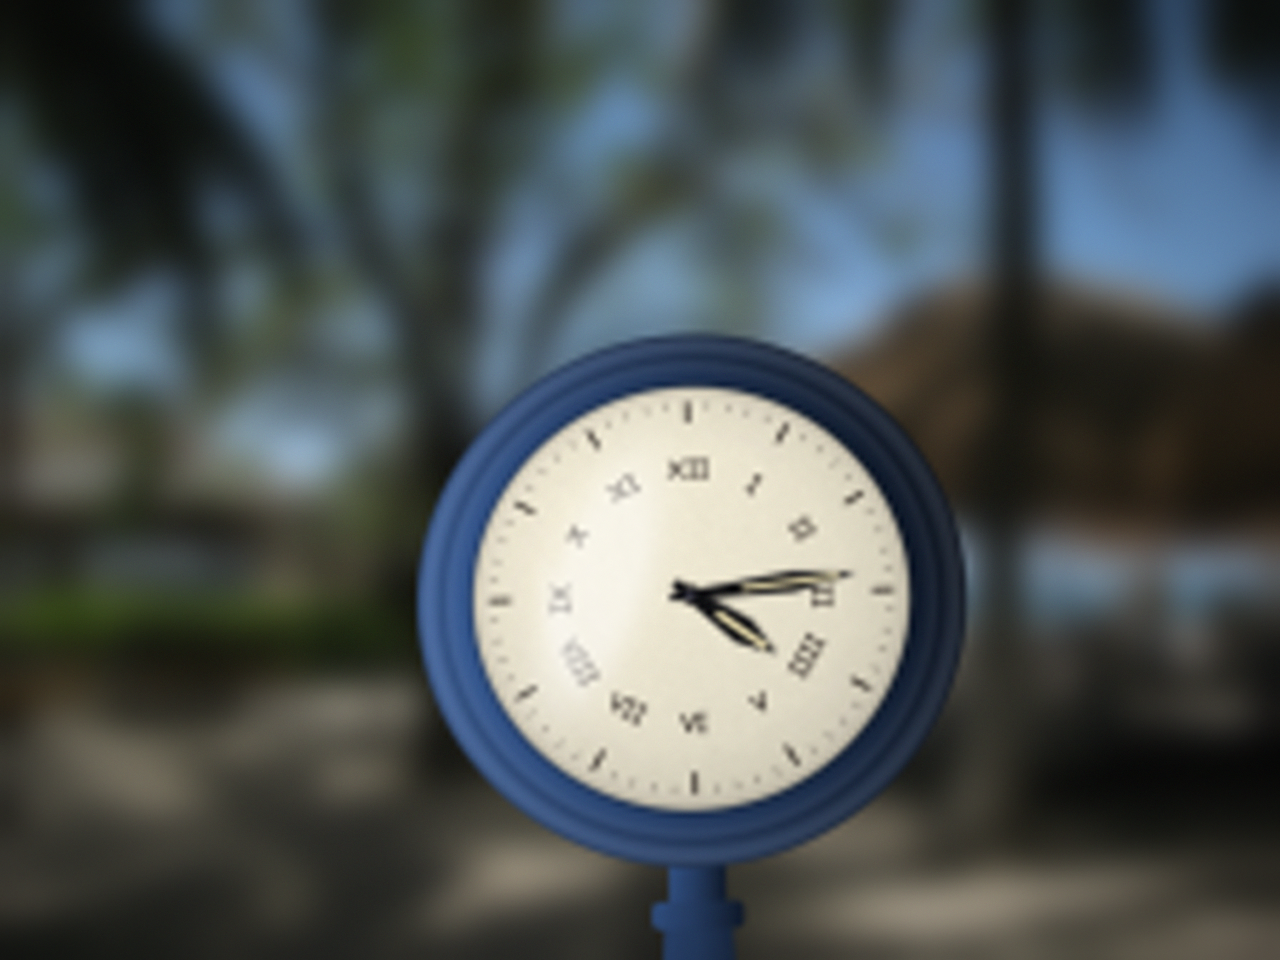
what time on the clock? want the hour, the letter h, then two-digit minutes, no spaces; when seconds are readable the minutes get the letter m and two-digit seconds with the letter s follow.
4h14
